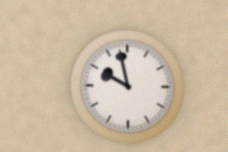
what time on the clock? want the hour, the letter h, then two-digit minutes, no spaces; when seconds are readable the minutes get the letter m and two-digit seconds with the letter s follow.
9h58
